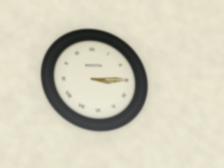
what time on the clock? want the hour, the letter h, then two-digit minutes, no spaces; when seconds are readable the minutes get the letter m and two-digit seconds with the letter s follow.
3h15
